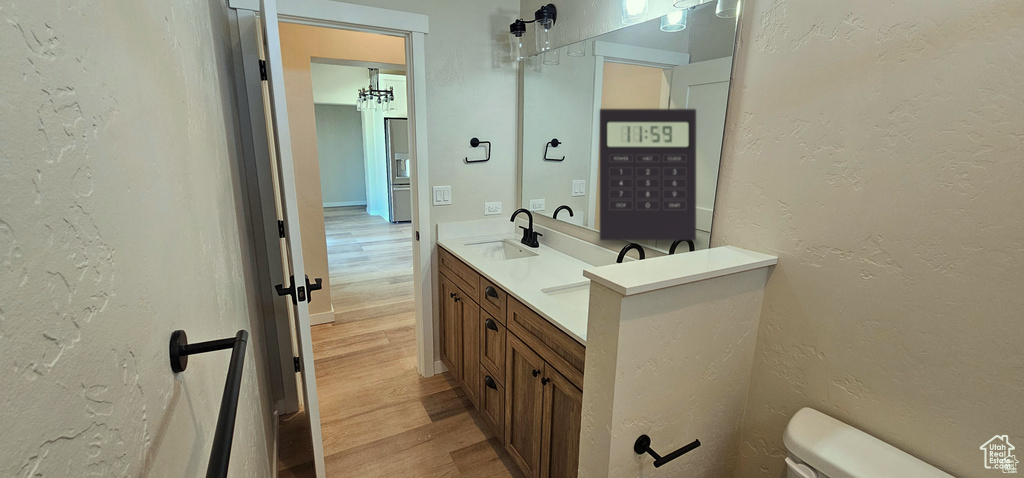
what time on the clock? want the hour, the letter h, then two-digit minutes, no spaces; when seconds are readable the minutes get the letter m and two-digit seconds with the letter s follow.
11h59
